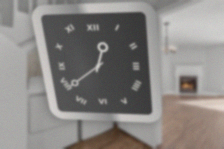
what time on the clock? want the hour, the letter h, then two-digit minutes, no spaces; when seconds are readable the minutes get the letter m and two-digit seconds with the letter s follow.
12h39
